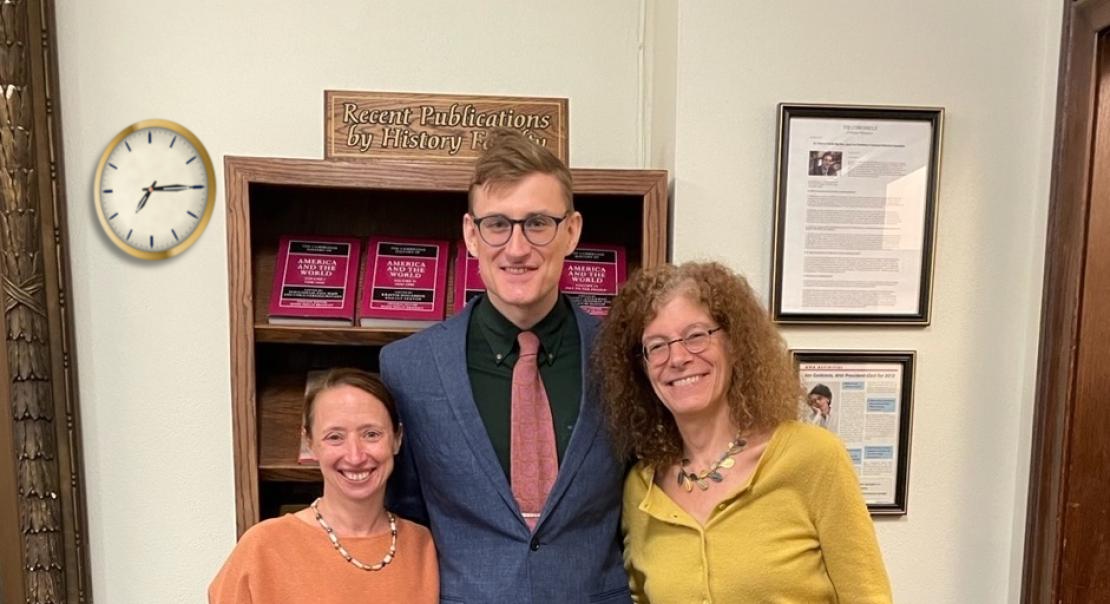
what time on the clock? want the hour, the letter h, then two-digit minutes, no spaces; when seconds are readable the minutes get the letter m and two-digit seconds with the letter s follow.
7h15
